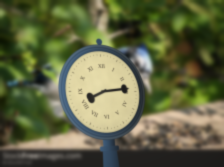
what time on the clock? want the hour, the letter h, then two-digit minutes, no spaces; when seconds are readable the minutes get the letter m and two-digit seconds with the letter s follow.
8h14
